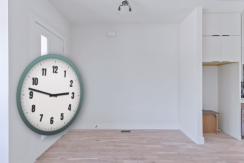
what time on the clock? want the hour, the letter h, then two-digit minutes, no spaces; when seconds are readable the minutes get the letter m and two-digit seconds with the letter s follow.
2h47
